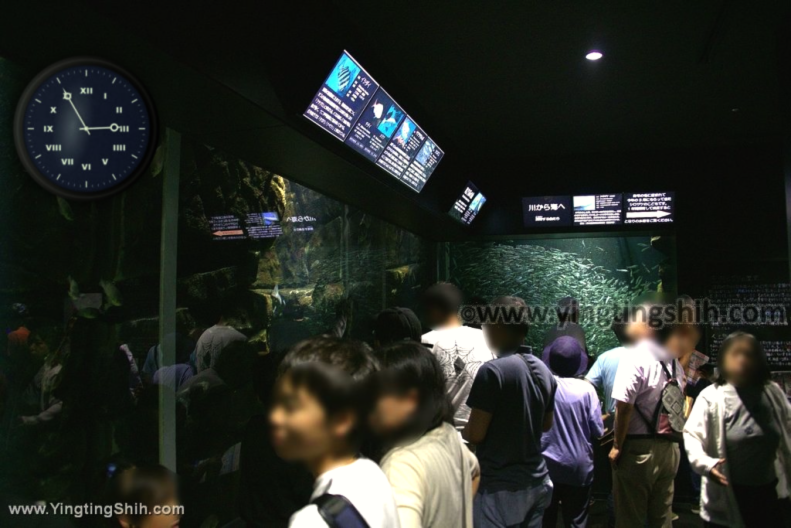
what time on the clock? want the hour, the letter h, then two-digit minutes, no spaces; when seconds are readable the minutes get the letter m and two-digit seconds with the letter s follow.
2h55
